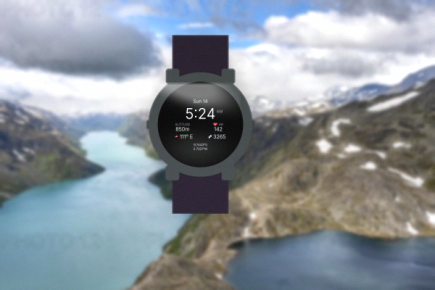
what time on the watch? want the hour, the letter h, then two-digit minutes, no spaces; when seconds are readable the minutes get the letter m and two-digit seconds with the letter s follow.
5h24
